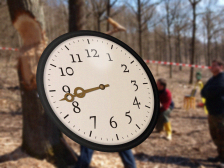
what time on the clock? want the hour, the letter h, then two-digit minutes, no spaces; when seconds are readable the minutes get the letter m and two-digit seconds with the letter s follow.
8h43
